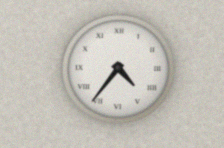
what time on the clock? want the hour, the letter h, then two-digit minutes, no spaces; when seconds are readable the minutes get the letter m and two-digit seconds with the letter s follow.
4h36
